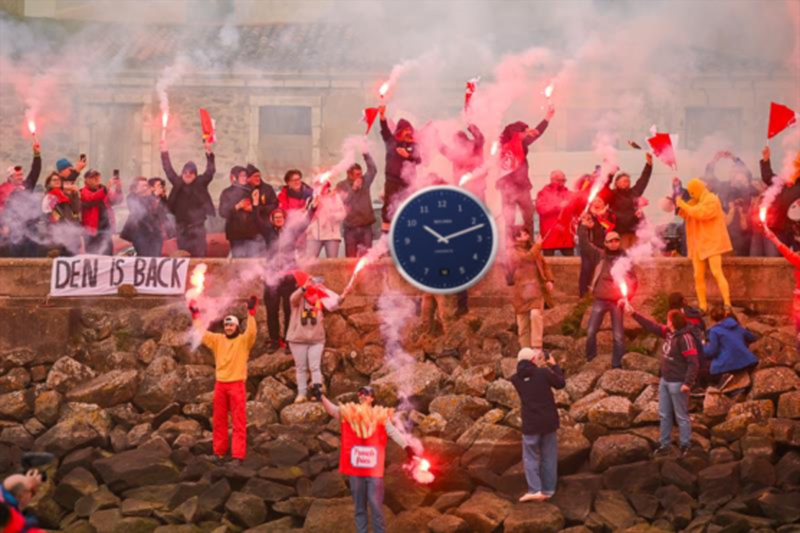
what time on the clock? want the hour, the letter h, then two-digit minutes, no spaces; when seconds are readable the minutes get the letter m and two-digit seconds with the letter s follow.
10h12
